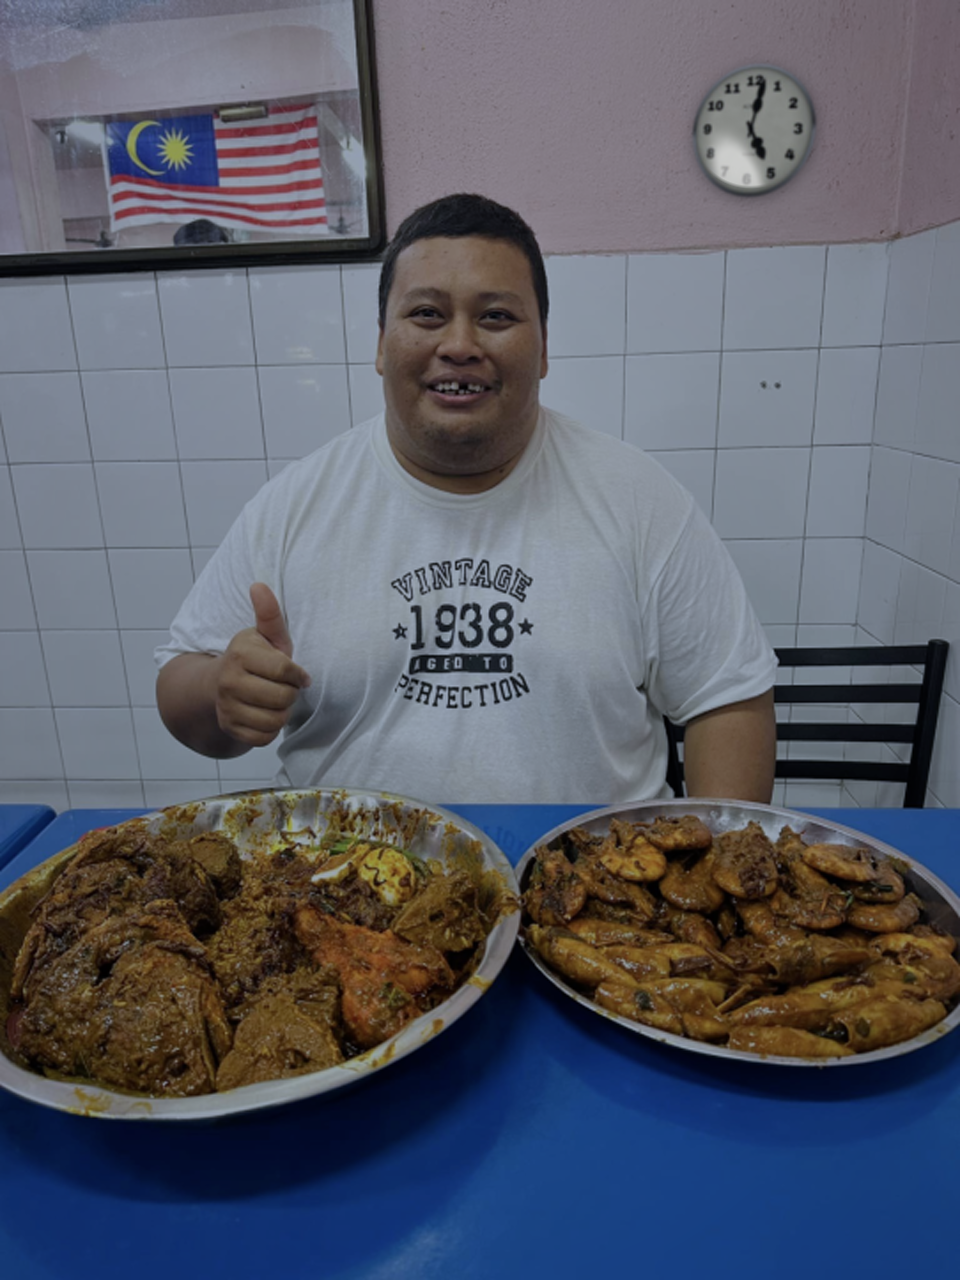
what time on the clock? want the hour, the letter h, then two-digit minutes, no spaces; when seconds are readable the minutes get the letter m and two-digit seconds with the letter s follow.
5h02
